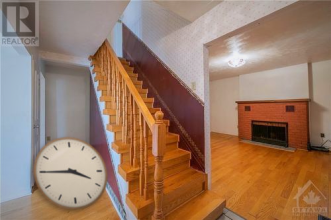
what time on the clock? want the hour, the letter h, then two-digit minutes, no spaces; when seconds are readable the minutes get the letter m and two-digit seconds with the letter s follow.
3h45
